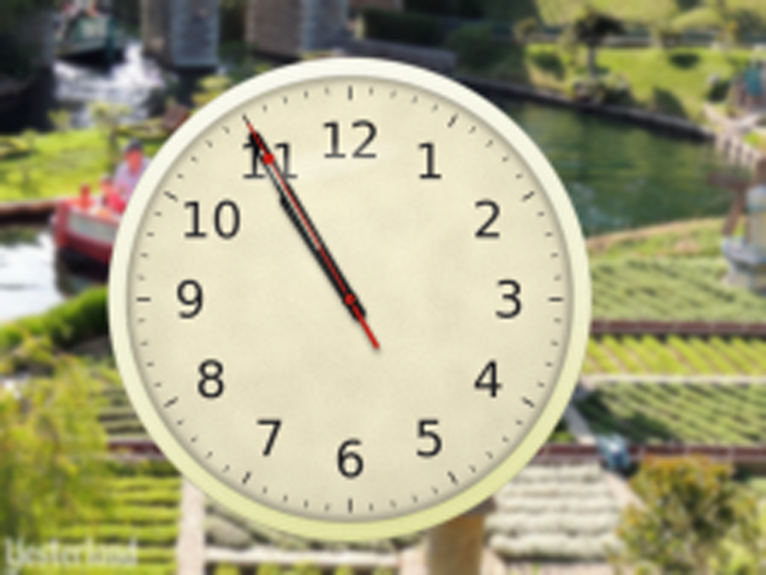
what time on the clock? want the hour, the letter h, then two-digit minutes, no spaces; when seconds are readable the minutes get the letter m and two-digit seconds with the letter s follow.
10h54m55s
